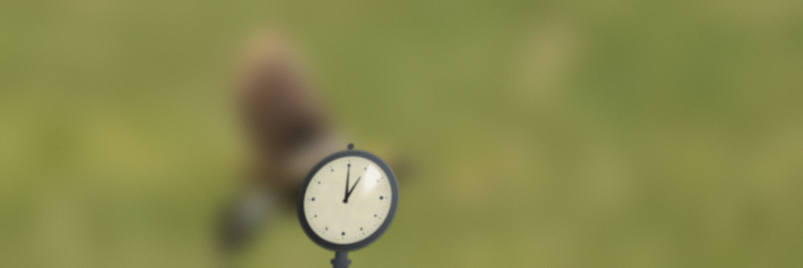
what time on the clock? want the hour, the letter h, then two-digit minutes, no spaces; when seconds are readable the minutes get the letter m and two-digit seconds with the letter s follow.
1h00
